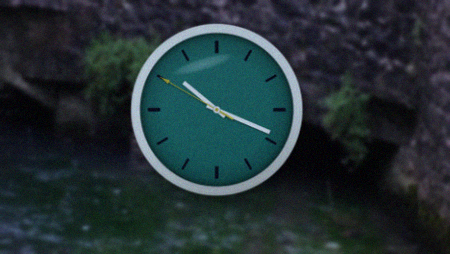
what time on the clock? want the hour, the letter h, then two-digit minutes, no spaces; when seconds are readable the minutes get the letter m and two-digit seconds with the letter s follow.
10h18m50s
